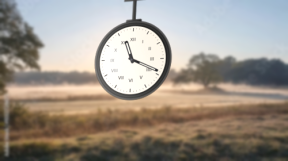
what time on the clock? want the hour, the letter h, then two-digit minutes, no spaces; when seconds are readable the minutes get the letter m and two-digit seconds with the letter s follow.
11h19
